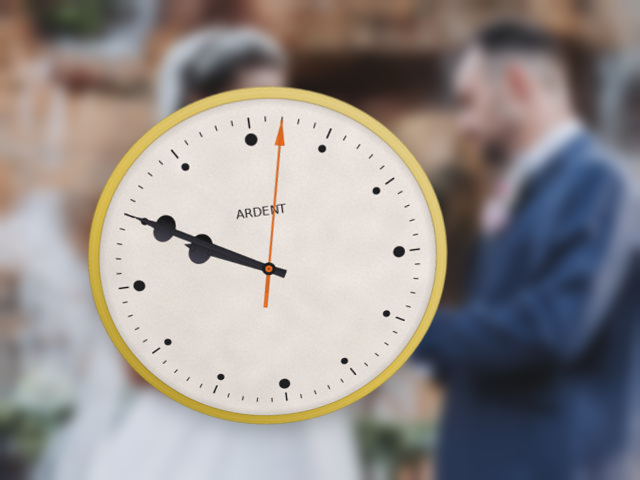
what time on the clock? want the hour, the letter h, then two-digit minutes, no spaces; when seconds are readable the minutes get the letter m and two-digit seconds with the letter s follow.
9h50m02s
